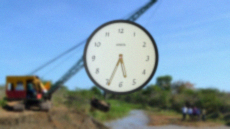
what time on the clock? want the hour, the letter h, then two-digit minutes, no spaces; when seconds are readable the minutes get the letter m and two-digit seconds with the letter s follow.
5h34
